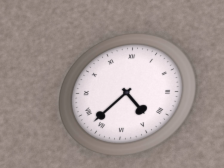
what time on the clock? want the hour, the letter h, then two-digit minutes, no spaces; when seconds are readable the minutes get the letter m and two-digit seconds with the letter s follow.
4h37
